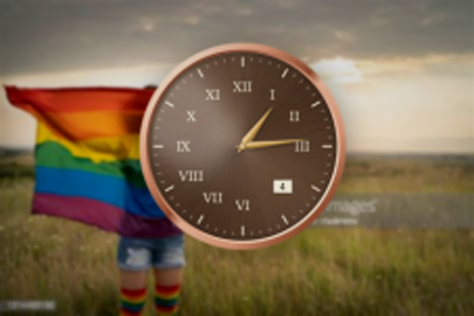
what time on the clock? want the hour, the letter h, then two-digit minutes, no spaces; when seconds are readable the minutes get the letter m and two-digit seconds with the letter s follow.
1h14
